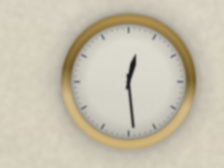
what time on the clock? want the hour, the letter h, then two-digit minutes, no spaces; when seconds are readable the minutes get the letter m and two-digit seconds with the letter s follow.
12h29
